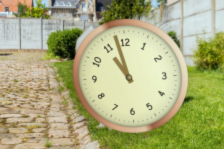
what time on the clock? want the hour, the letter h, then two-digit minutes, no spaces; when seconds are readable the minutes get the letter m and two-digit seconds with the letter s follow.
10h58
